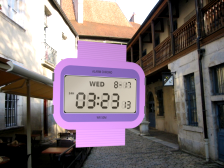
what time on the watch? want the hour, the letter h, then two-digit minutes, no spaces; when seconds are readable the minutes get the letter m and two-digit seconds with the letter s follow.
3h23m13s
